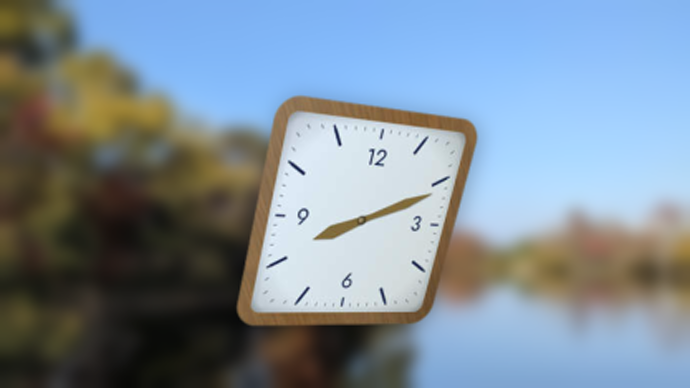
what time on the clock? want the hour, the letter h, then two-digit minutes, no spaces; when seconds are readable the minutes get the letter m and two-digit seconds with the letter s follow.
8h11
